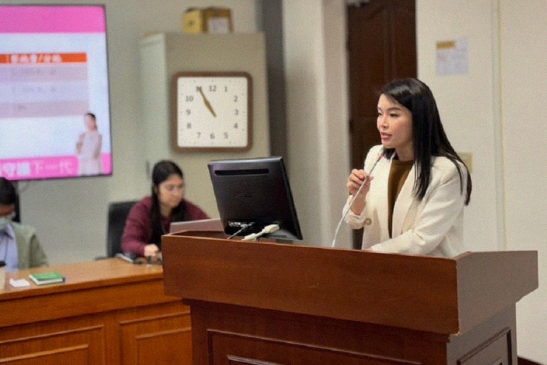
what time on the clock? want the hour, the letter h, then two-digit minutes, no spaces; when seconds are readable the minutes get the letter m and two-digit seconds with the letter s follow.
10h55
